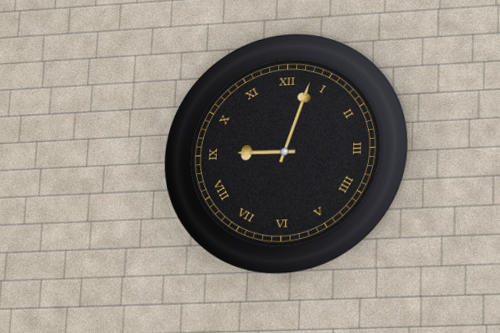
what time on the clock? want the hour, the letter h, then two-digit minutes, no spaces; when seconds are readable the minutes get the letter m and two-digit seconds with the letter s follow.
9h03
